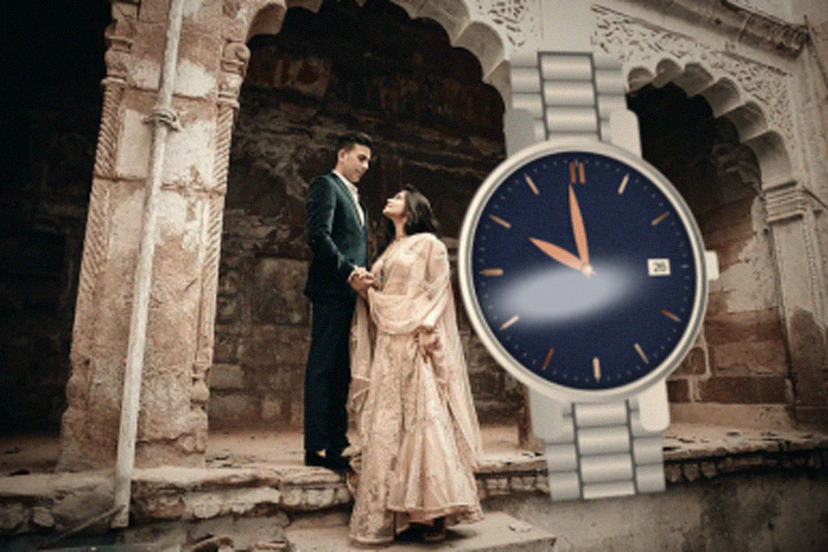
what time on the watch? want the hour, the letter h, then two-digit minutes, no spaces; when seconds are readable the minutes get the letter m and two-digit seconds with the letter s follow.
9h59
